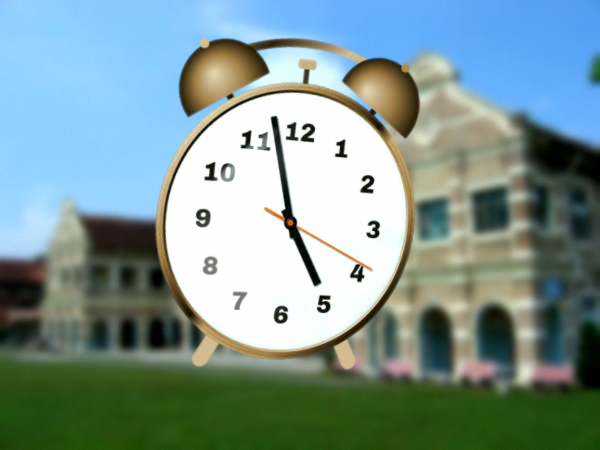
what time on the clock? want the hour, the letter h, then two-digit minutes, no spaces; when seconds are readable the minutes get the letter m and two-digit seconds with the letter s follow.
4h57m19s
